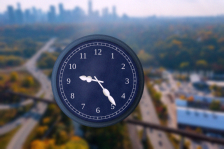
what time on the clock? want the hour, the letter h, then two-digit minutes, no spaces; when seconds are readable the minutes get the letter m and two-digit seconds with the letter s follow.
9h24
